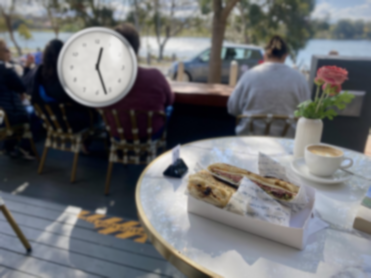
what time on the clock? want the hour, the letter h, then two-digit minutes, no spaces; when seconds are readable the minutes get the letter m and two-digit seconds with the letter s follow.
12h27
